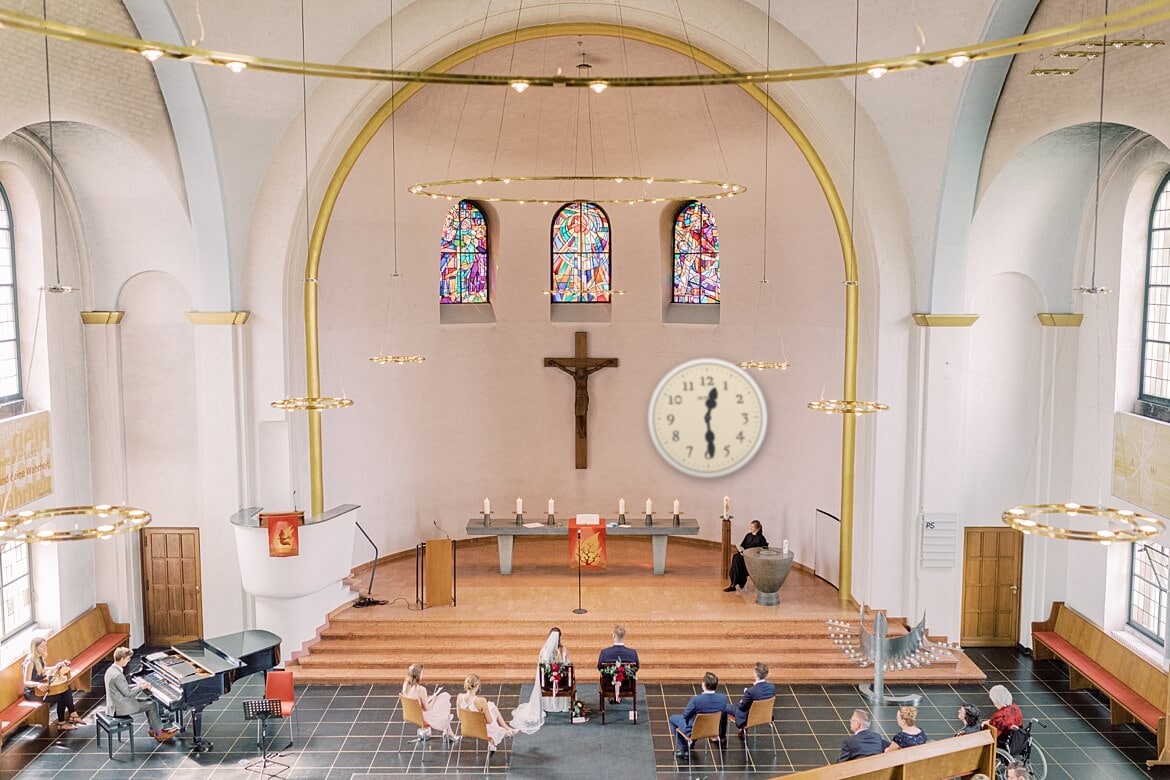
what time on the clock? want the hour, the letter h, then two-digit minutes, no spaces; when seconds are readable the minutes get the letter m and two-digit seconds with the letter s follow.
12h29
